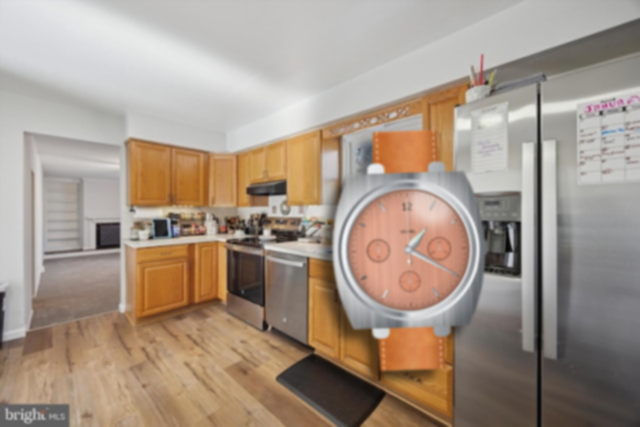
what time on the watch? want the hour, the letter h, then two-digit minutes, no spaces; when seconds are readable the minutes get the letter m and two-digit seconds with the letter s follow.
1h20
